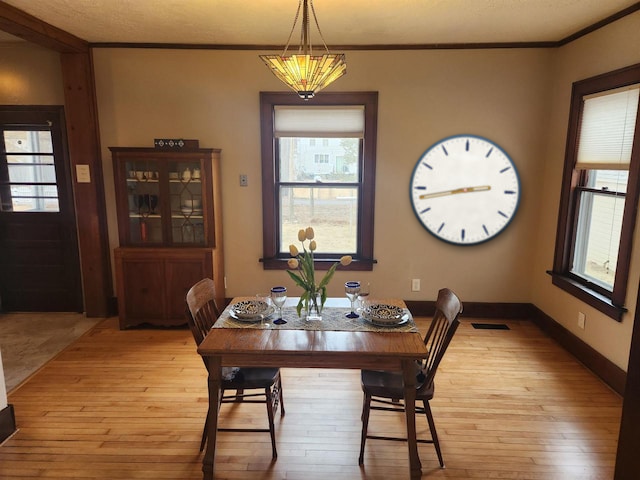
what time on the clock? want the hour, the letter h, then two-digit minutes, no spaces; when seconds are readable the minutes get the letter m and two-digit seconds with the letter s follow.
2h43
